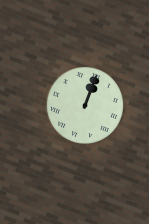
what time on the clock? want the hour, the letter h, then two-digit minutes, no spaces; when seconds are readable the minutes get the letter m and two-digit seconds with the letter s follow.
12h00
